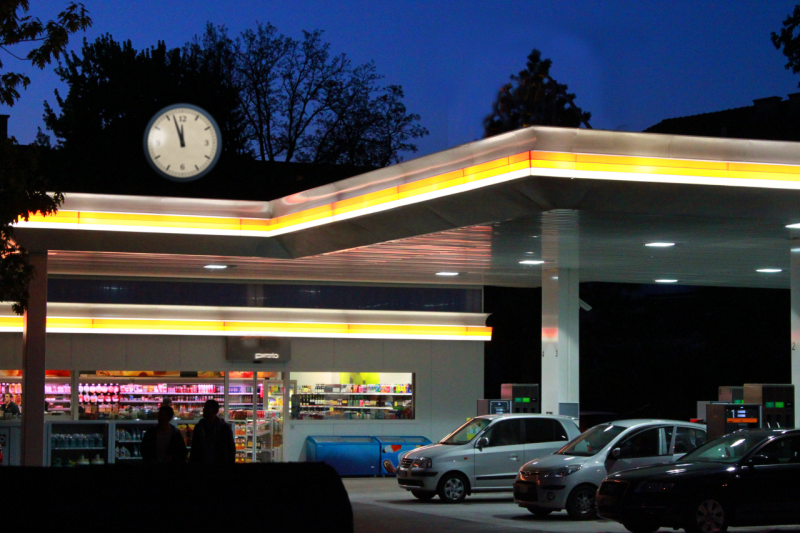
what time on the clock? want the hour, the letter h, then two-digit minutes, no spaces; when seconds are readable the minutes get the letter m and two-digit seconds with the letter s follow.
11h57
